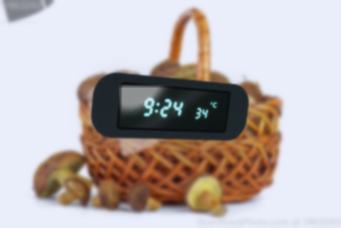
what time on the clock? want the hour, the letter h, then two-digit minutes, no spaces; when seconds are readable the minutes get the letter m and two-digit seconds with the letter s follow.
9h24
